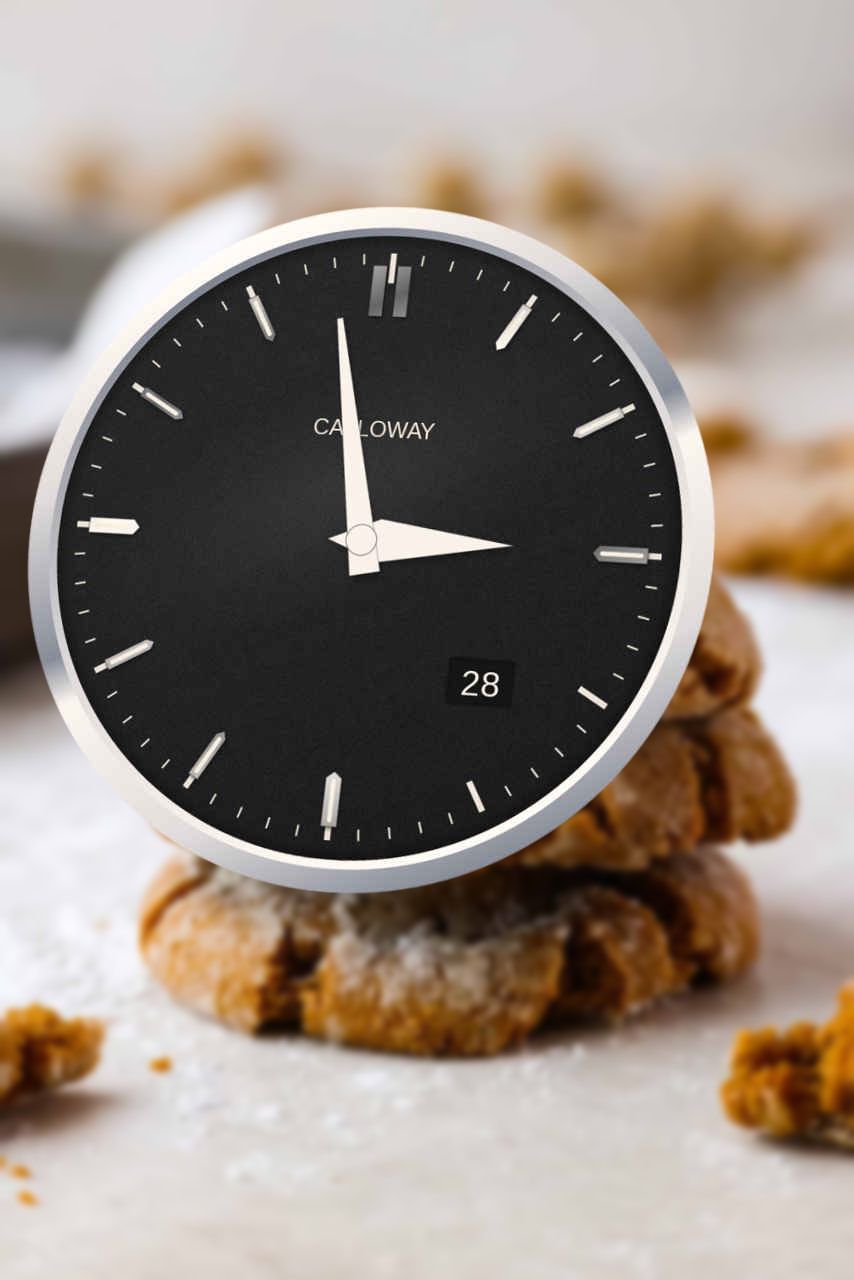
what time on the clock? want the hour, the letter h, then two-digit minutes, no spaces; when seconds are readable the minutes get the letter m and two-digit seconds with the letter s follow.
2h58
